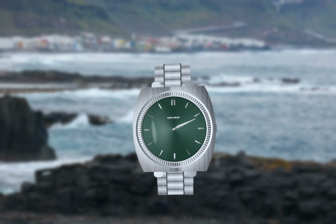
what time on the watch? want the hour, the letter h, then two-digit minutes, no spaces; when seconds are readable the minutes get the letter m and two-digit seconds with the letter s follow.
2h11
